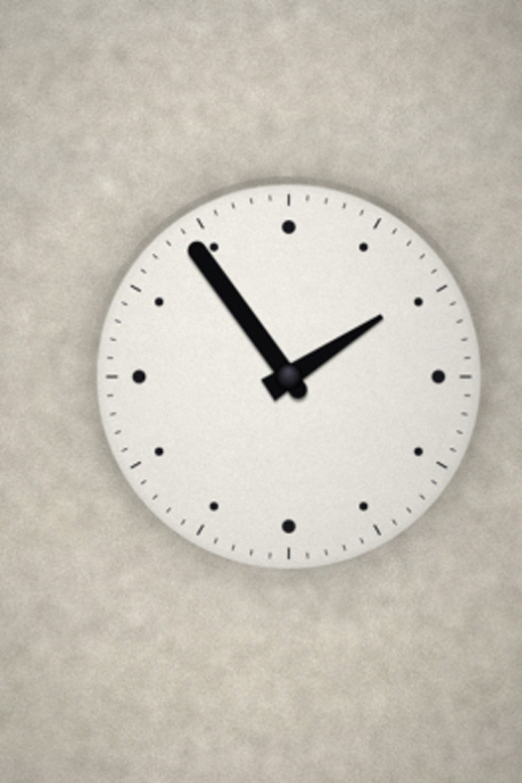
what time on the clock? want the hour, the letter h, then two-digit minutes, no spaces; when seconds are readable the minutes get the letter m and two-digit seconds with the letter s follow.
1h54
